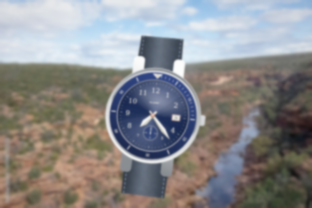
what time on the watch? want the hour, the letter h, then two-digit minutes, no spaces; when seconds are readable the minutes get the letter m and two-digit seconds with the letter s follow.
7h23
